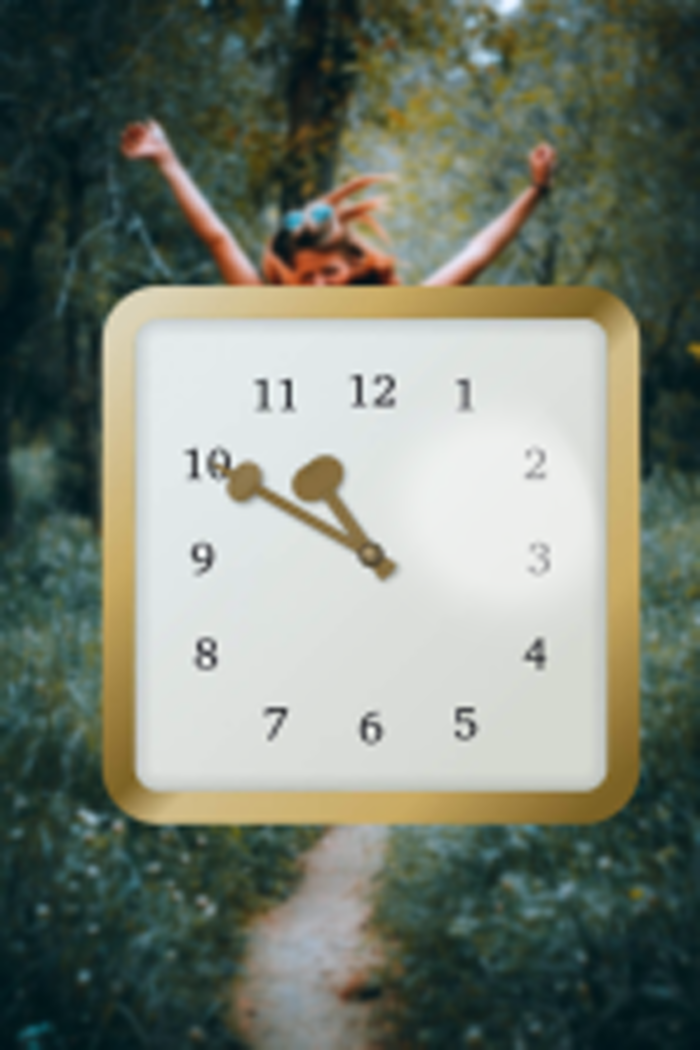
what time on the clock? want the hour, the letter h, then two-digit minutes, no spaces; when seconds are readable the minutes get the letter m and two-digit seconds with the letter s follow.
10h50
